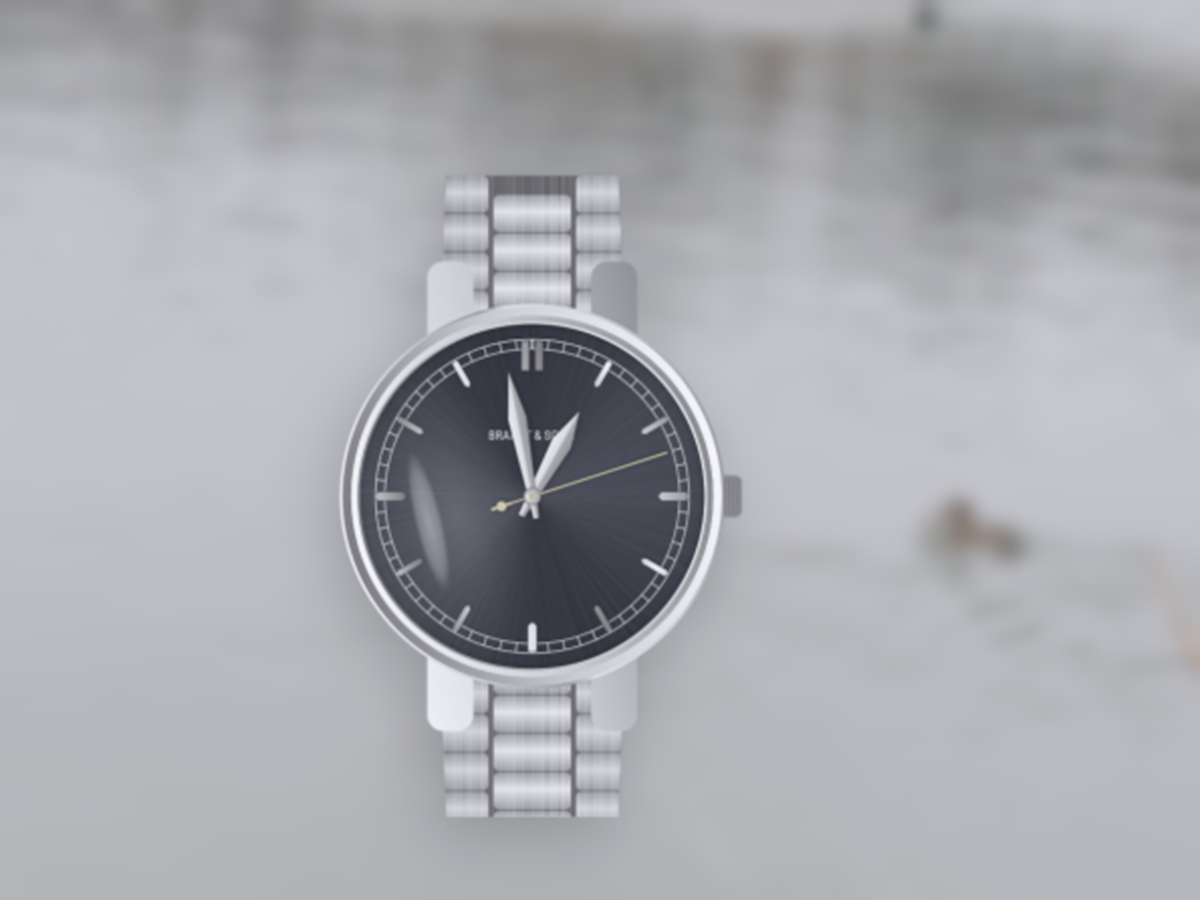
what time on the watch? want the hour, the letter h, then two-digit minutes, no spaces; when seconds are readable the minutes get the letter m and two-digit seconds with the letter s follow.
12h58m12s
